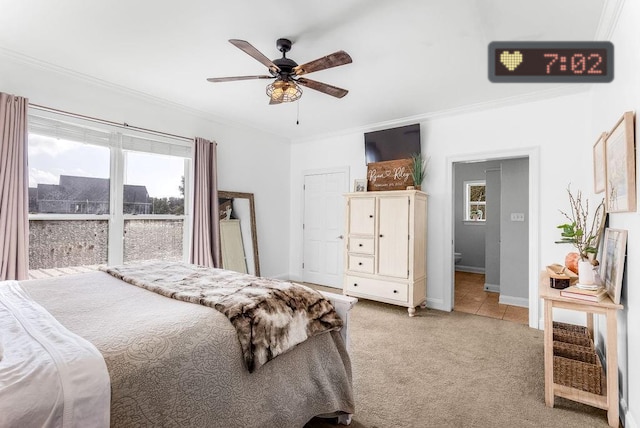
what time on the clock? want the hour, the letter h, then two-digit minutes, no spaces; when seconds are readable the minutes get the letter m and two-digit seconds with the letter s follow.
7h02
